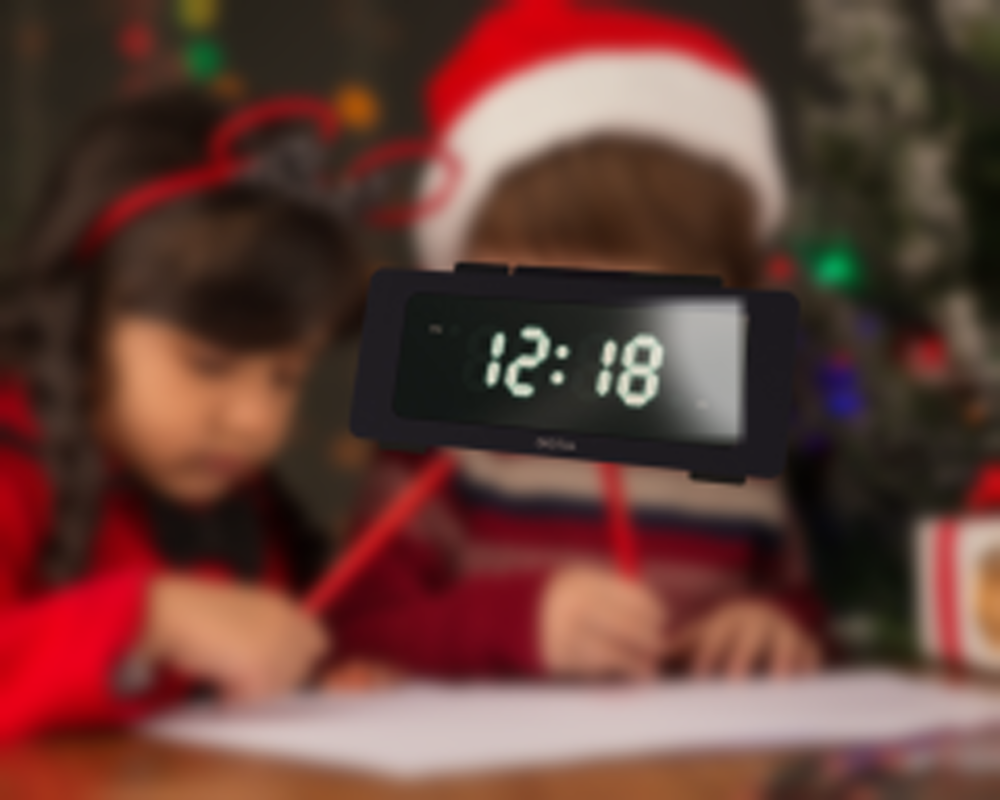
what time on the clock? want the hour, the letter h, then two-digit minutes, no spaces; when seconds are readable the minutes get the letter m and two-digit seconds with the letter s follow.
12h18
